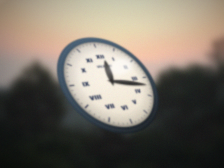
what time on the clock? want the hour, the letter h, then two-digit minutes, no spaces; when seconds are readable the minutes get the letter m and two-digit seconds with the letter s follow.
12h17
